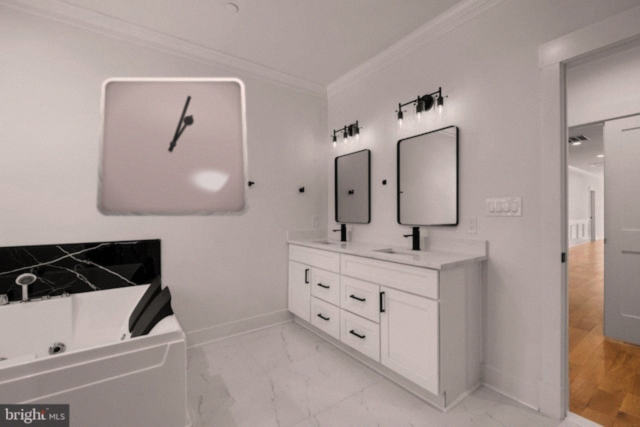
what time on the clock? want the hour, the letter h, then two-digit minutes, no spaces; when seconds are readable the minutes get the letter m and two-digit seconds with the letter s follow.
1h03
